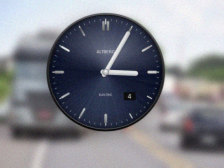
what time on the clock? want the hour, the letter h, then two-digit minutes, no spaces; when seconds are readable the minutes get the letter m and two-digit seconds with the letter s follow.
3h05
